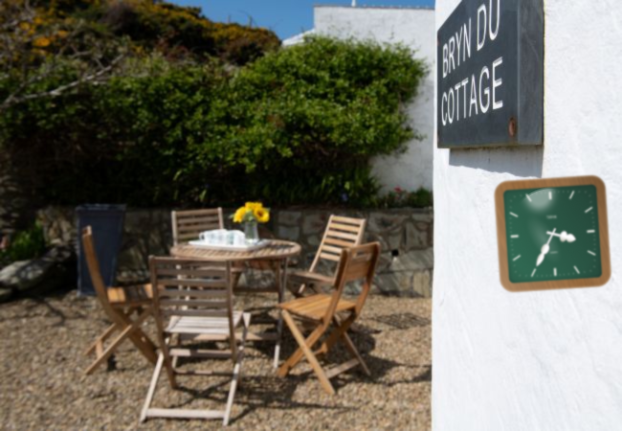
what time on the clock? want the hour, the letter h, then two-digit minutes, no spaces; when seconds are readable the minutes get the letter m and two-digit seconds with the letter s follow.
3h35
